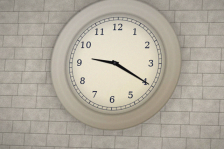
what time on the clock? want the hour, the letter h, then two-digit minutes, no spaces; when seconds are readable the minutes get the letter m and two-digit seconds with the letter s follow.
9h20
